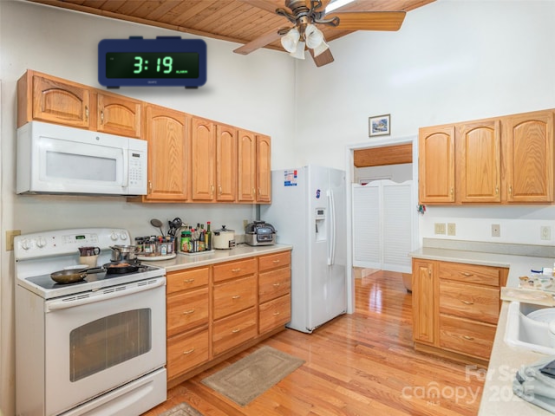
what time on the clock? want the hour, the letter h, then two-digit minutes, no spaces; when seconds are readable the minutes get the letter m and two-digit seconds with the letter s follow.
3h19
